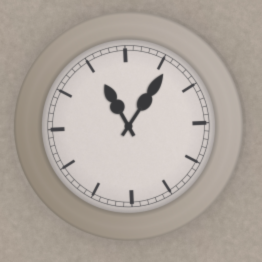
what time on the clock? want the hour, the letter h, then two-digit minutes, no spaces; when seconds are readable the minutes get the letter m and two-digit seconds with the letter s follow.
11h06
